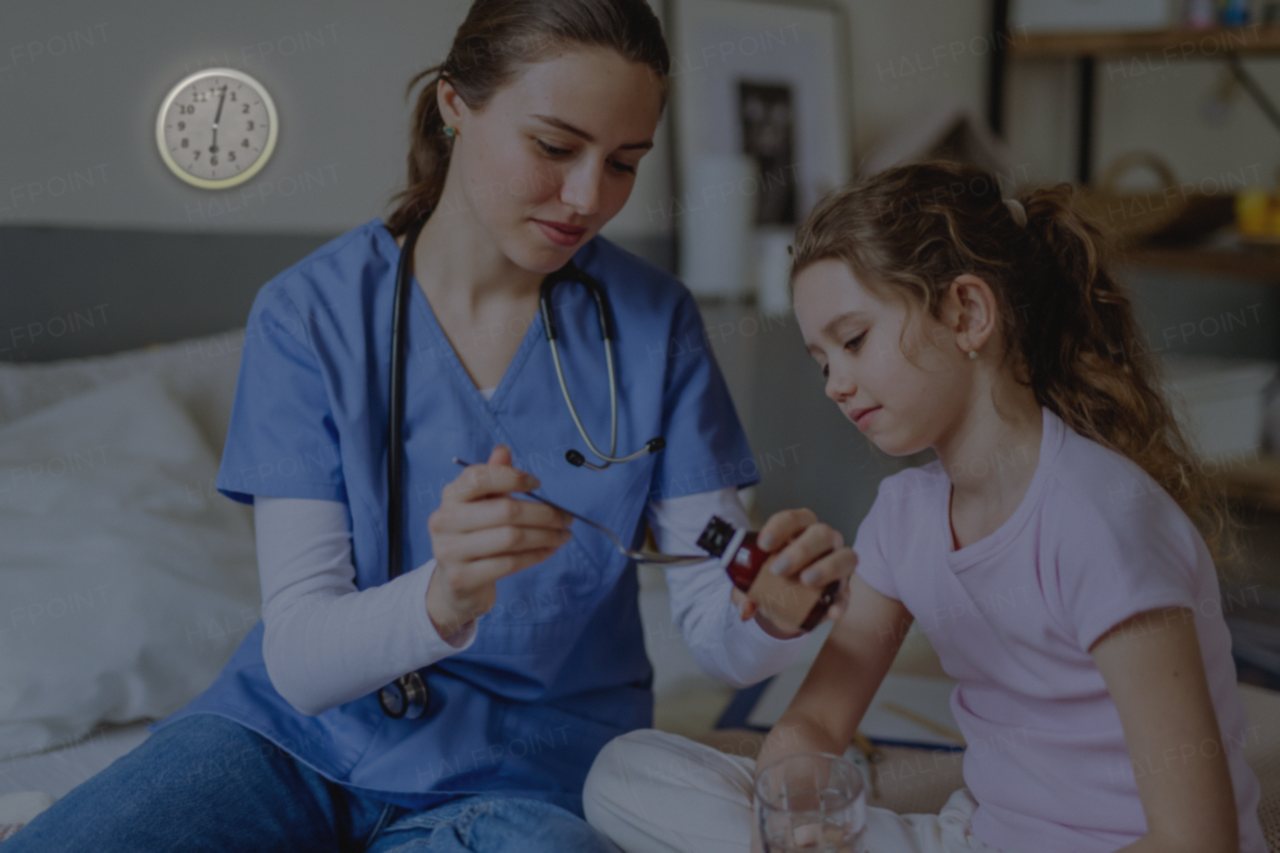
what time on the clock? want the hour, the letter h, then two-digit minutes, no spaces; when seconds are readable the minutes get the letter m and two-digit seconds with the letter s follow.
6h02
